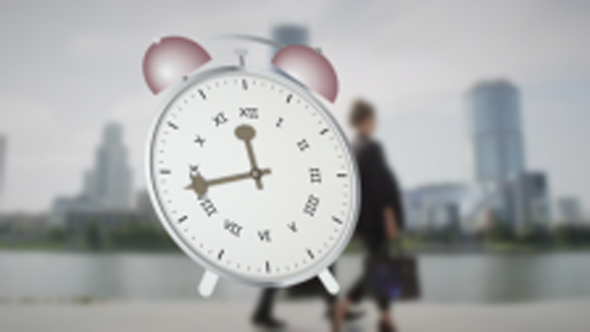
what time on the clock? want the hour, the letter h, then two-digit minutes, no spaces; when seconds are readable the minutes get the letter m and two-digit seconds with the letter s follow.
11h43
